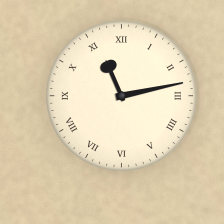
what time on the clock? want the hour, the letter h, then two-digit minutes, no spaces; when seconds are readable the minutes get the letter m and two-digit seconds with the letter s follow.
11h13
